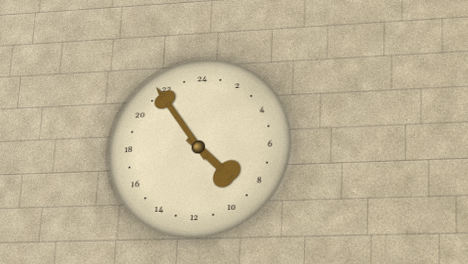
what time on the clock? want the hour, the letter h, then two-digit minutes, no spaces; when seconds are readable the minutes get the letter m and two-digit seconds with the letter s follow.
8h54
